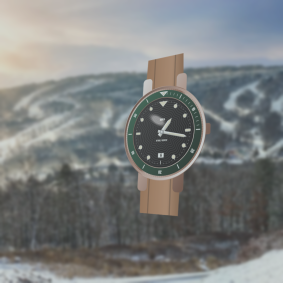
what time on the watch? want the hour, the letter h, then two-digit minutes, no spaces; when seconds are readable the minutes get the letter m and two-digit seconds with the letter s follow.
1h17
